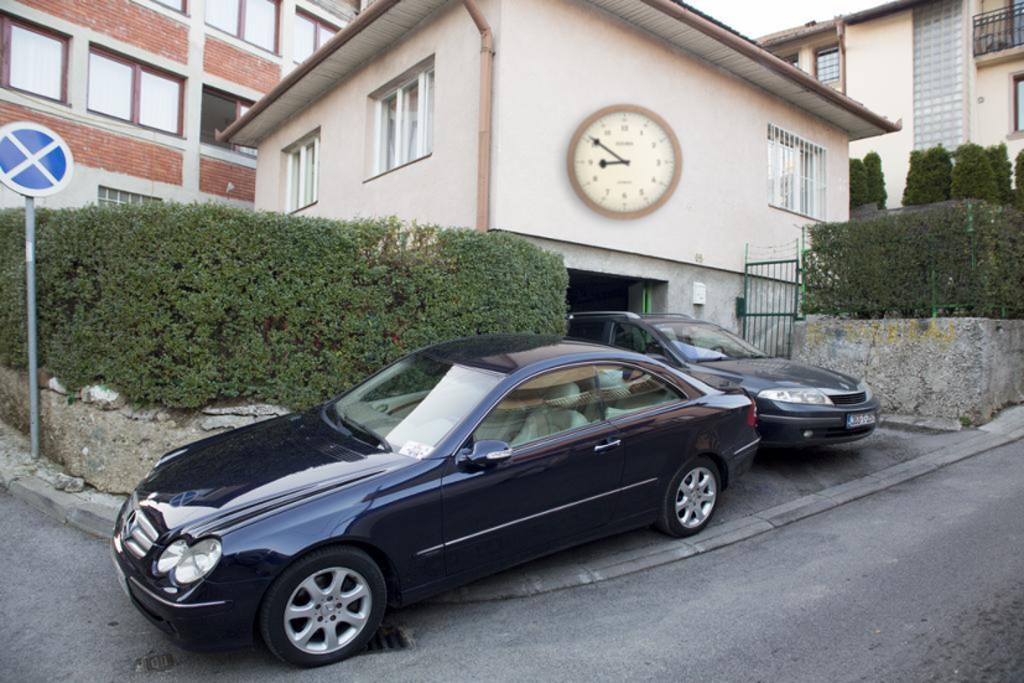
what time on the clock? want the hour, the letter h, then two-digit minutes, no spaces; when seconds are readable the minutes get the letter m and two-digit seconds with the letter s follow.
8h51
